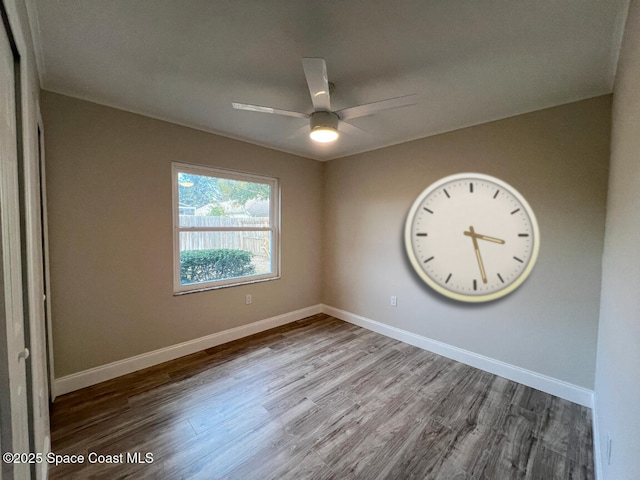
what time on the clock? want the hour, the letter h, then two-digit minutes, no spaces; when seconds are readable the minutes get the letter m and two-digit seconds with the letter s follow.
3h28
